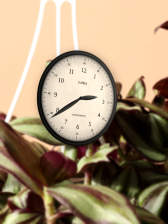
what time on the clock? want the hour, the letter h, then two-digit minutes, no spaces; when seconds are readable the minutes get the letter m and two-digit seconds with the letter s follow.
2h39
